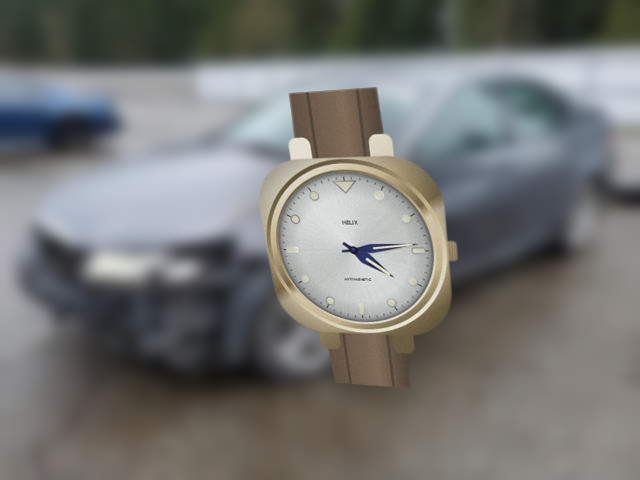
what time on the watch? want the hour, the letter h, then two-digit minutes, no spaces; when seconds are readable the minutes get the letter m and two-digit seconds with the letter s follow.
4h14
